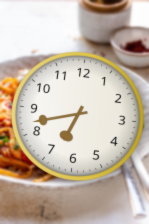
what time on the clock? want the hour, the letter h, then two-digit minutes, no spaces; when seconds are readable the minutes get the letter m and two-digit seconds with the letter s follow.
6h42
